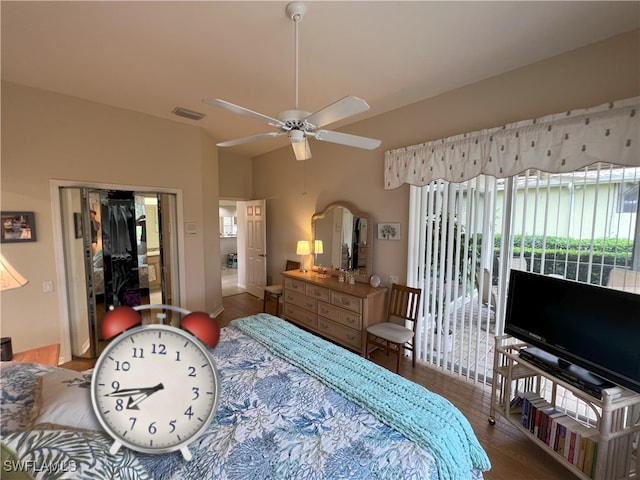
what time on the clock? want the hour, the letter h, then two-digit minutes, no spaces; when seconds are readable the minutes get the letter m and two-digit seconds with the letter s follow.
7h43
